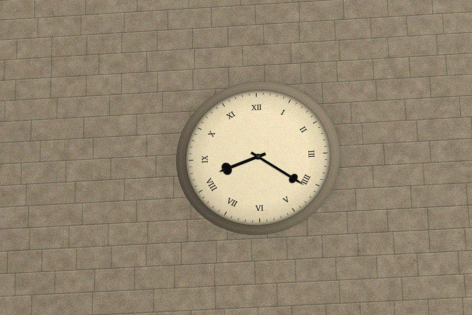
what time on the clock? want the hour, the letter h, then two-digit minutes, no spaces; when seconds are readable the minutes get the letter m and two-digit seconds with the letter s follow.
8h21
